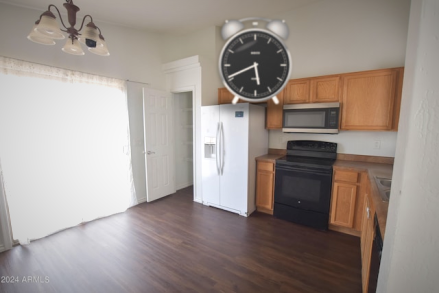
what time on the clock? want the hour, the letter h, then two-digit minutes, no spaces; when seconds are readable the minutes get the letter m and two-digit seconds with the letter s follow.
5h41
